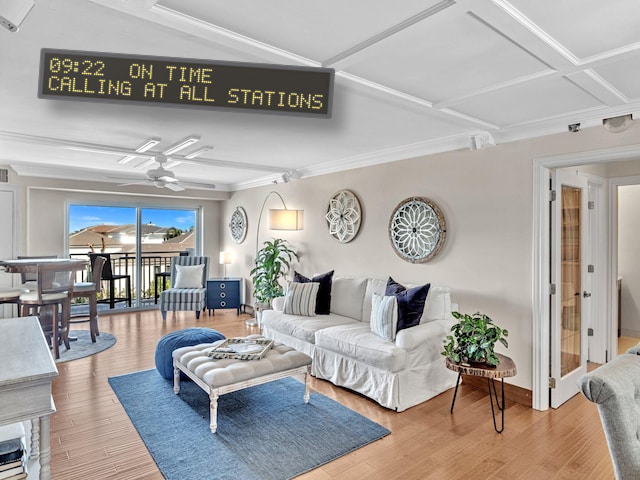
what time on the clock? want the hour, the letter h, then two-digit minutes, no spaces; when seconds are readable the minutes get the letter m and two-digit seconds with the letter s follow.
9h22
